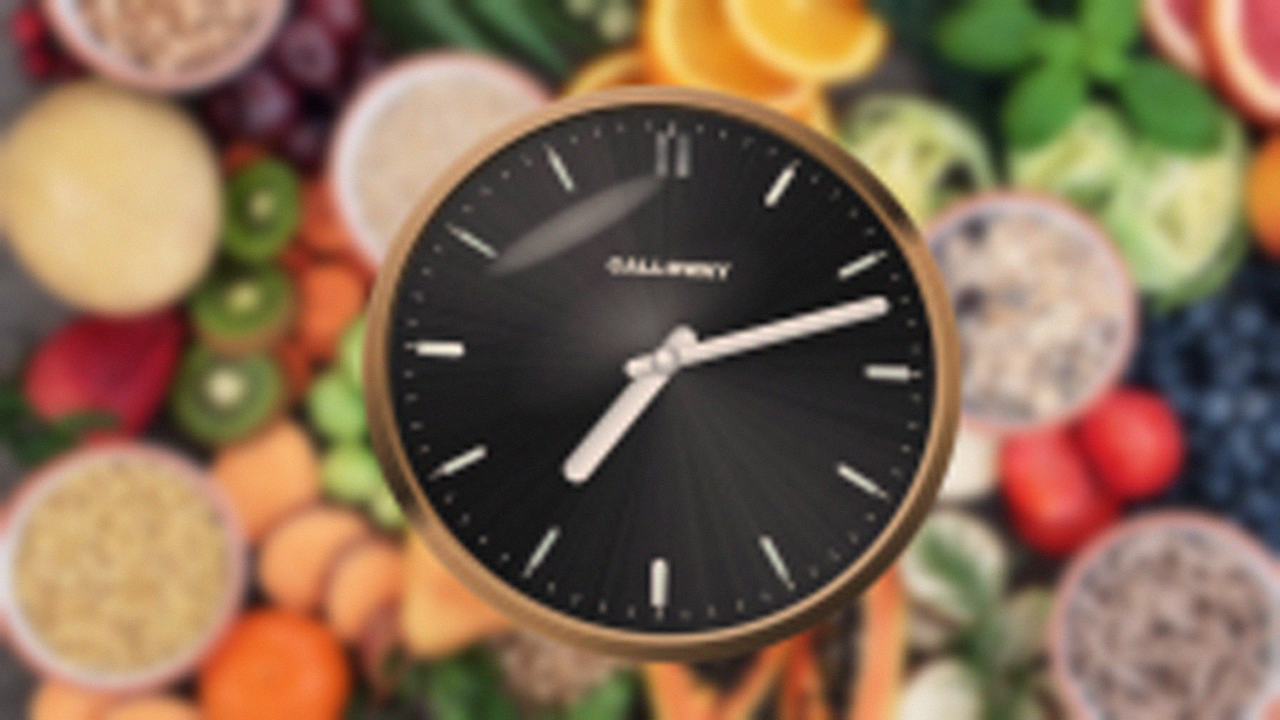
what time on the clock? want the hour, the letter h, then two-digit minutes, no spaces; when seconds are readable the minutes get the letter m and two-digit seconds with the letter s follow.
7h12
